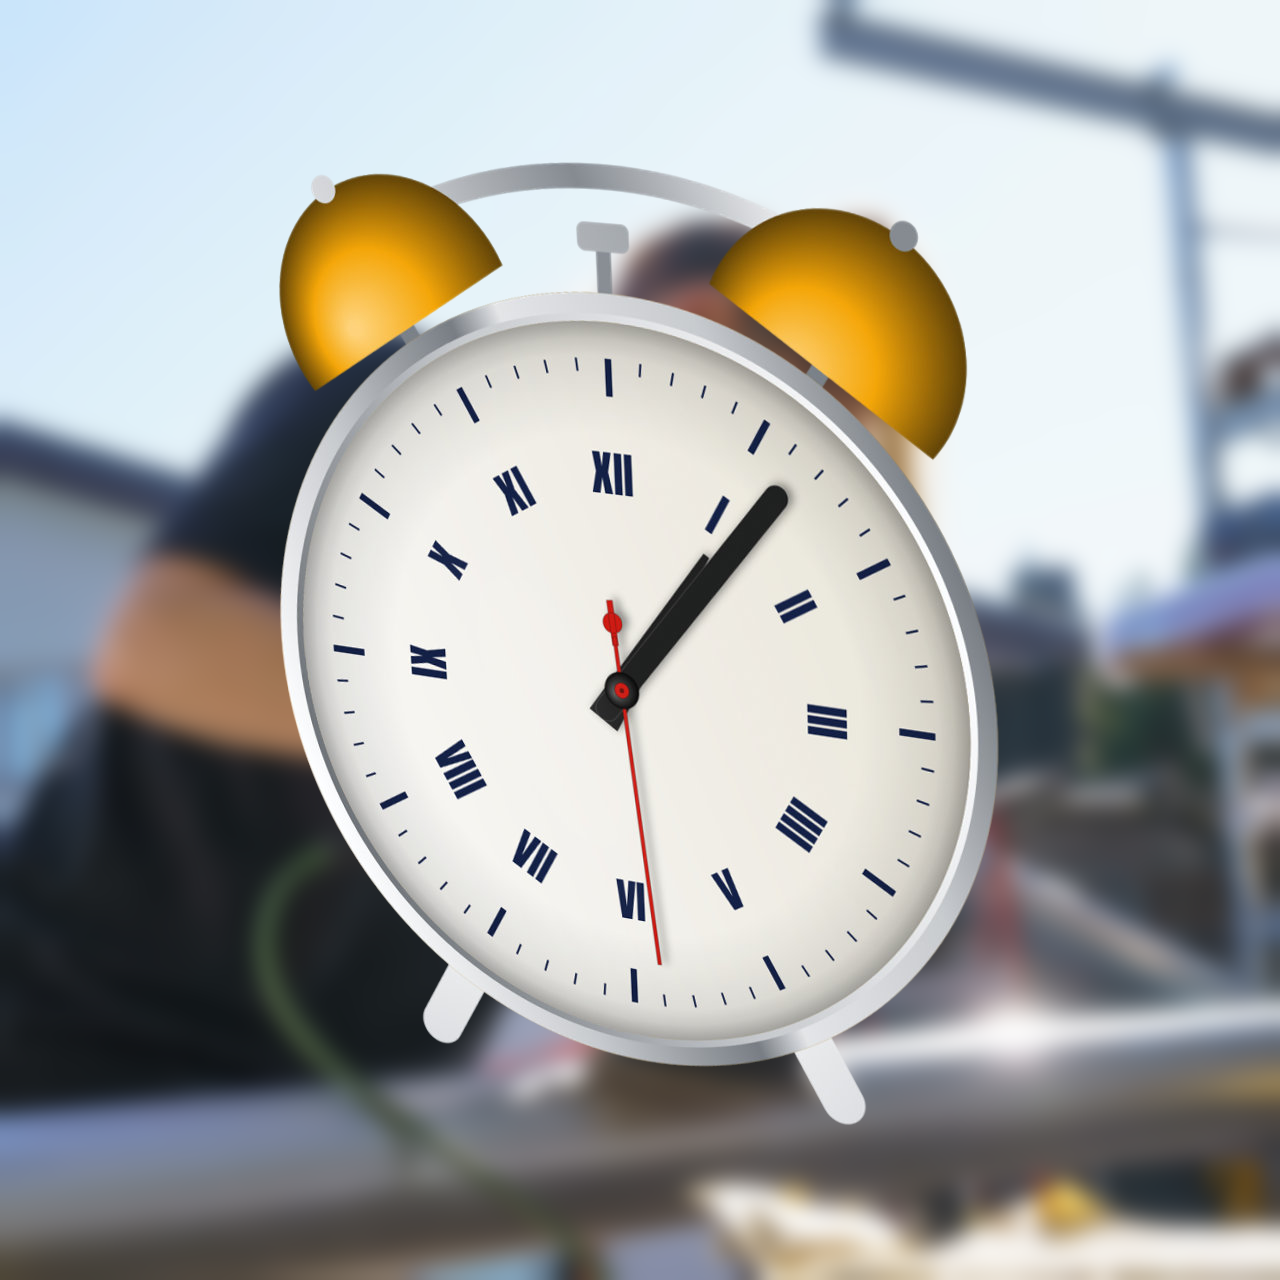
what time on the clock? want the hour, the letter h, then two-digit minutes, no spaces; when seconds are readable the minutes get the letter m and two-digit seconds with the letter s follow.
1h06m29s
